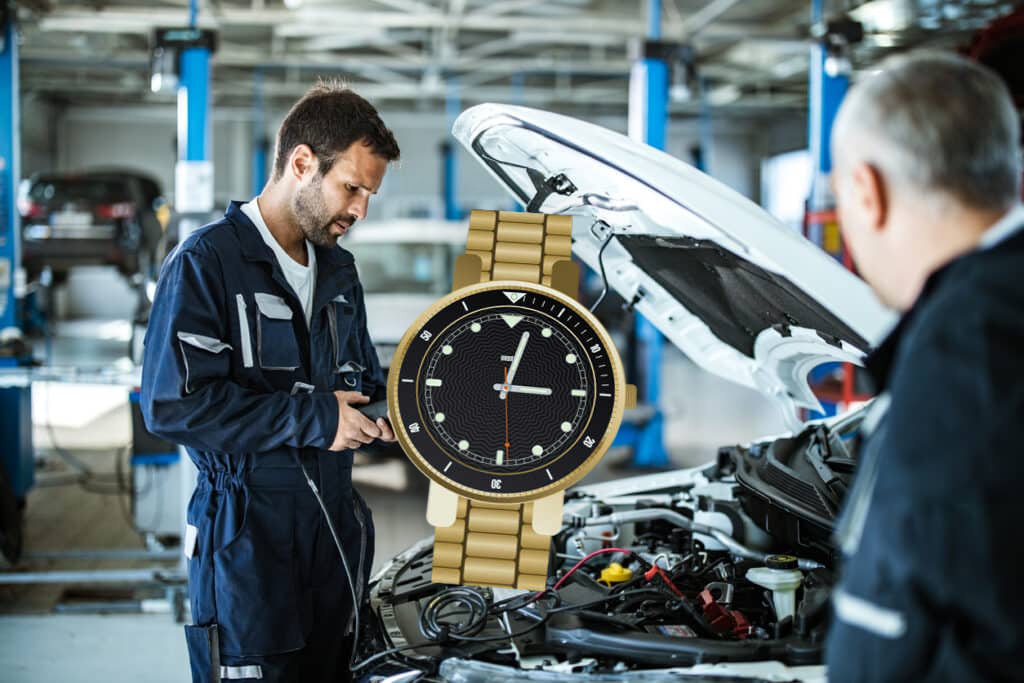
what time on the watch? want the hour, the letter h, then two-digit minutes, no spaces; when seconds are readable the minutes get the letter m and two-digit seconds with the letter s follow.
3h02m29s
